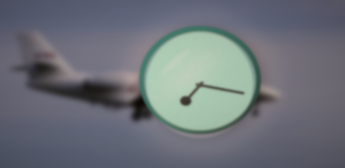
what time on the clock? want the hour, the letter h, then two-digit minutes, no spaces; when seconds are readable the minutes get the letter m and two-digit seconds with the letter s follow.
7h17
